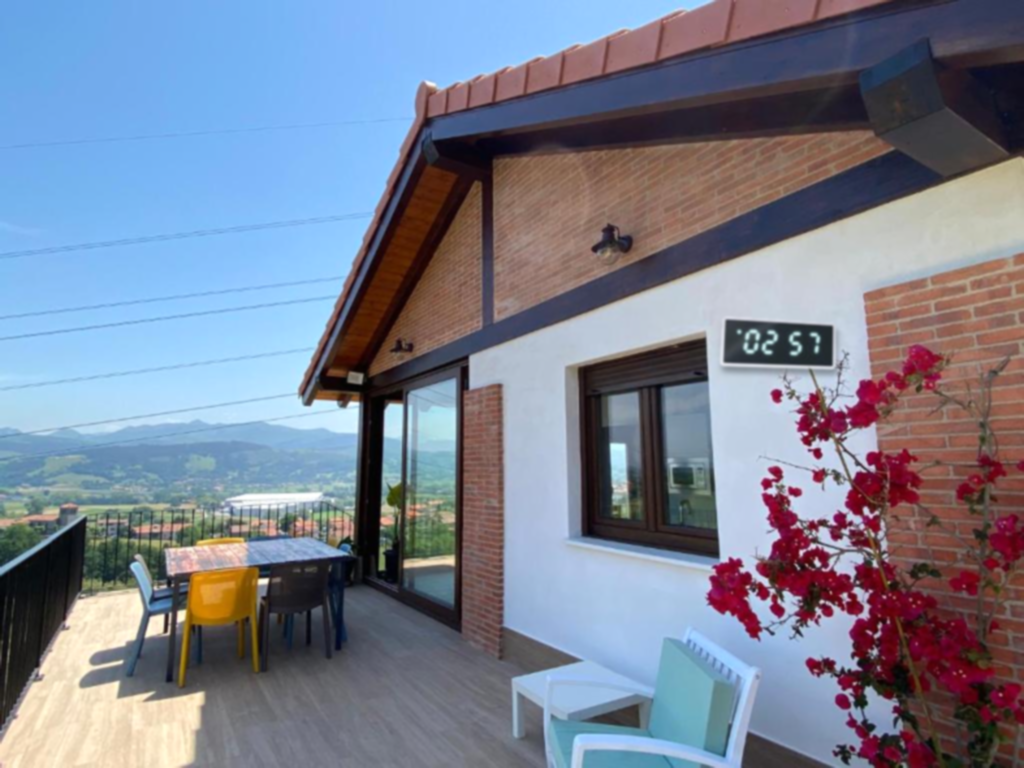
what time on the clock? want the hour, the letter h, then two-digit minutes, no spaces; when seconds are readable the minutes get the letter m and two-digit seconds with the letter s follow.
2h57
